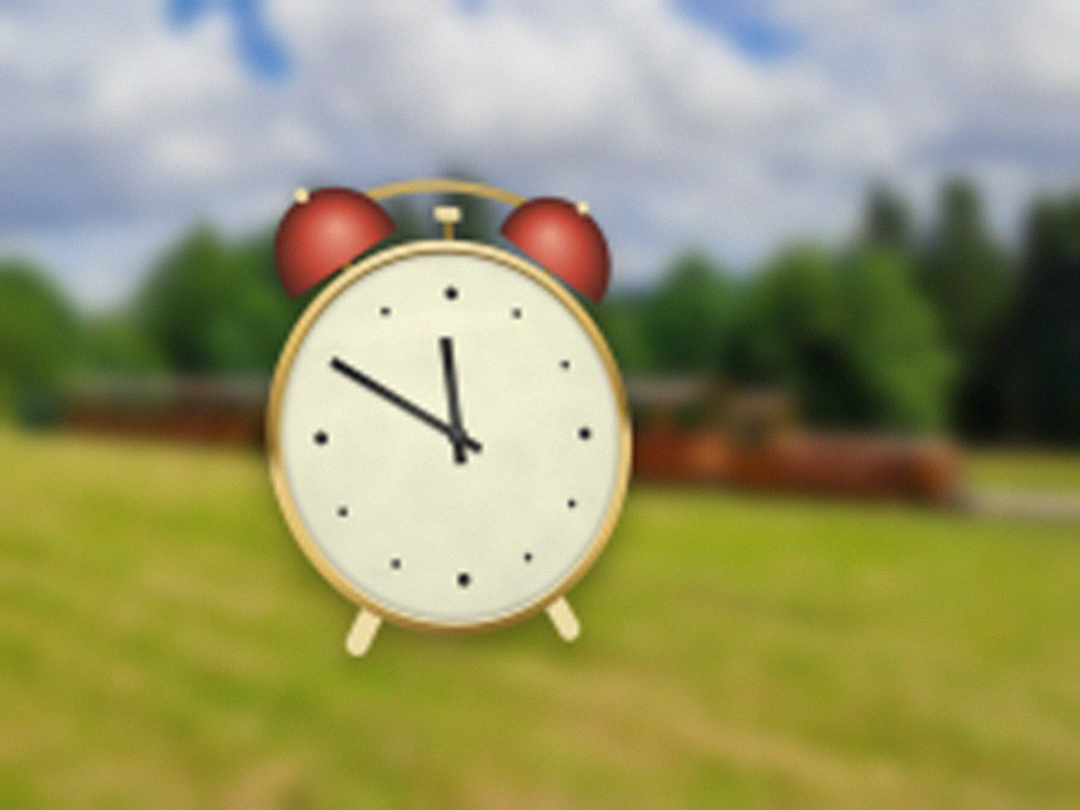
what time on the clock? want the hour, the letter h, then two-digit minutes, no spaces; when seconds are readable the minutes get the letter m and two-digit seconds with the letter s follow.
11h50
